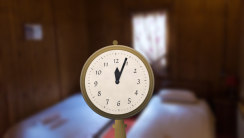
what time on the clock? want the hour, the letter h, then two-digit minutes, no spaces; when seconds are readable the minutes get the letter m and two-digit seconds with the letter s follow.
12h04
